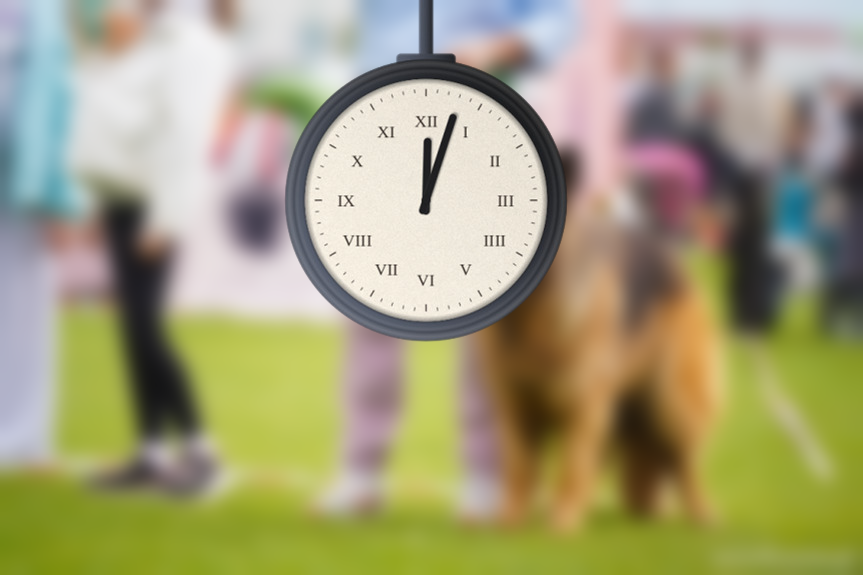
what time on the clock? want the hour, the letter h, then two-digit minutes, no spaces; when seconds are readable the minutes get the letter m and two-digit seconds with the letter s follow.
12h03
